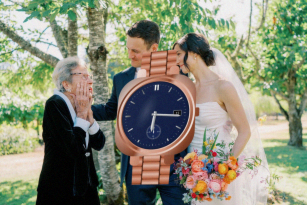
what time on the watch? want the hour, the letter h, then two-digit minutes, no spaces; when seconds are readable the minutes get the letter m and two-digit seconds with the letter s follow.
6h16
